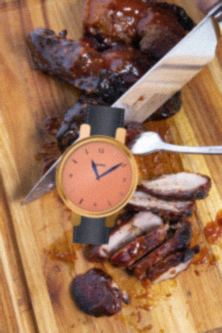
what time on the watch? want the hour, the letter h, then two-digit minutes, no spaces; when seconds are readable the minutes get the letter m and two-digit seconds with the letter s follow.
11h09
